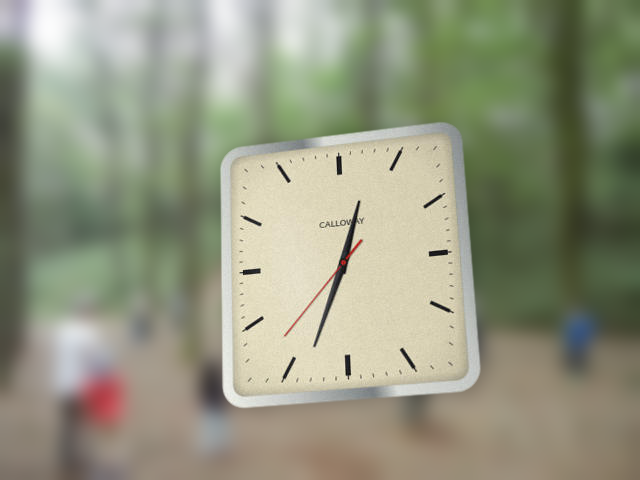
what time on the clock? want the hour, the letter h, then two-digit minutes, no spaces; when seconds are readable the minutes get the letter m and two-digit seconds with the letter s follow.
12h33m37s
